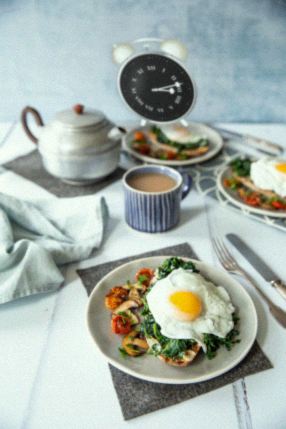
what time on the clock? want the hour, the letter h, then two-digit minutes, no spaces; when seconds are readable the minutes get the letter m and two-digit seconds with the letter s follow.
3h13
